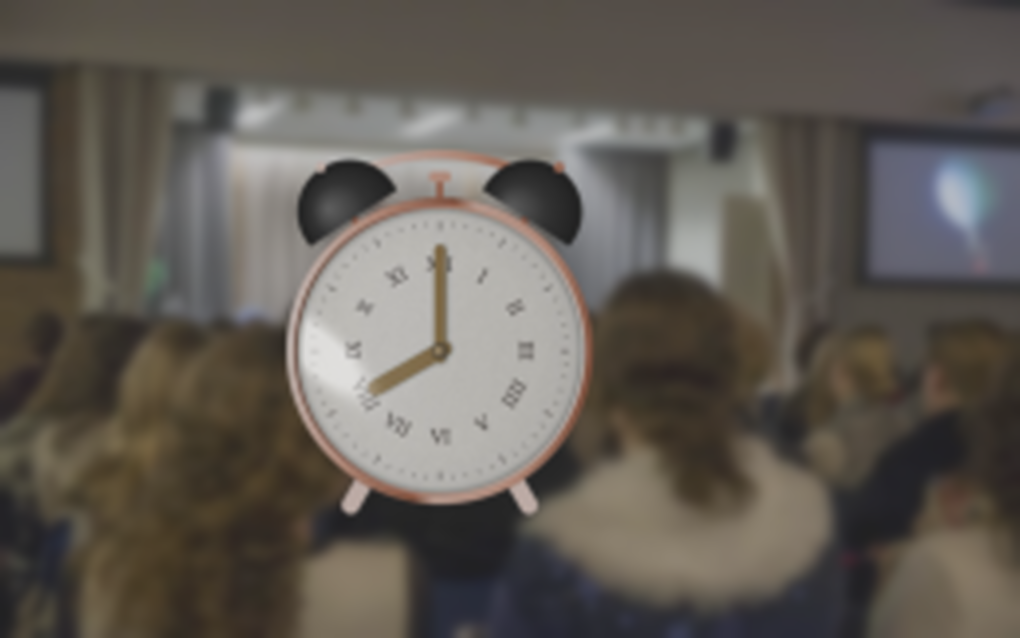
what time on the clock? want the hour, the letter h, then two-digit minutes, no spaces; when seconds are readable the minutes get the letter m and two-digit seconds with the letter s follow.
8h00
